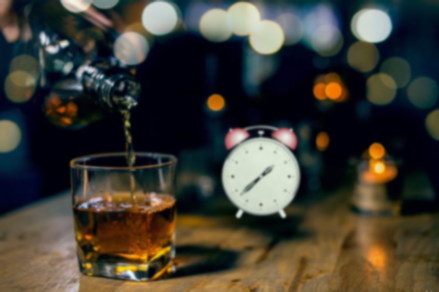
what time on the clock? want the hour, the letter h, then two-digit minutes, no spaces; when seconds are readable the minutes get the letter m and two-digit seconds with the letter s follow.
1h38
